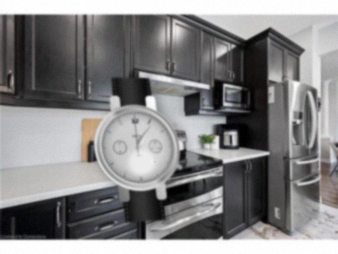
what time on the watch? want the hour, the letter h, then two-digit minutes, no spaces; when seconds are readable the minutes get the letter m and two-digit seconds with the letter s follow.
1h06
